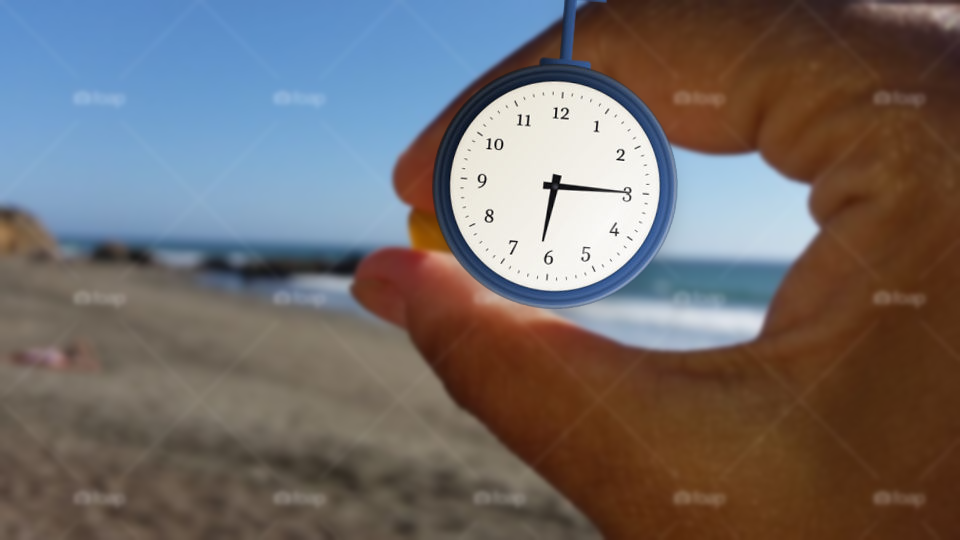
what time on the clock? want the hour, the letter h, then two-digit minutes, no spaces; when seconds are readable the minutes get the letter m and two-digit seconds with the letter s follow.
6h15
